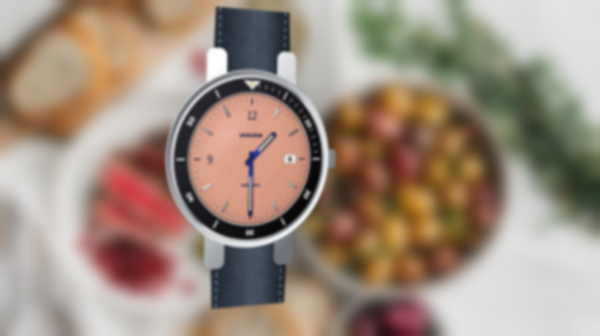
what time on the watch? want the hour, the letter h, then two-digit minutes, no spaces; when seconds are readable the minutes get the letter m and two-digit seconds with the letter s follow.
1h30
